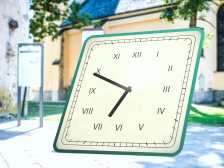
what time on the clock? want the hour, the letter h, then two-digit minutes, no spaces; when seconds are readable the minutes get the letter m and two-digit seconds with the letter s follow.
6h49
